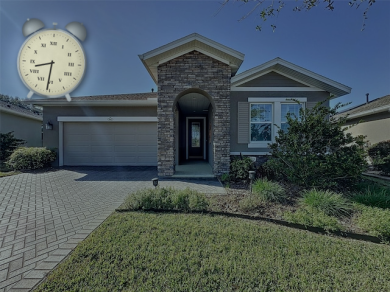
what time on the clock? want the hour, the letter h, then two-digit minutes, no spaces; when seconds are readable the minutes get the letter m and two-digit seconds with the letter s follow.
8h31
